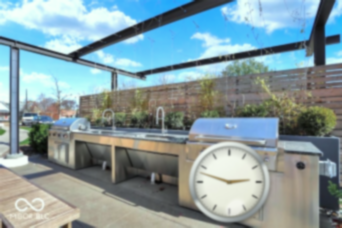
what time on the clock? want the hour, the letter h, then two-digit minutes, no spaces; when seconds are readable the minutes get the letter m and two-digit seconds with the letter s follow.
2h48
